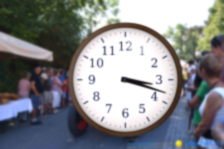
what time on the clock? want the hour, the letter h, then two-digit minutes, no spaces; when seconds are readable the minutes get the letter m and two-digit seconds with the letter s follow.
3h18
